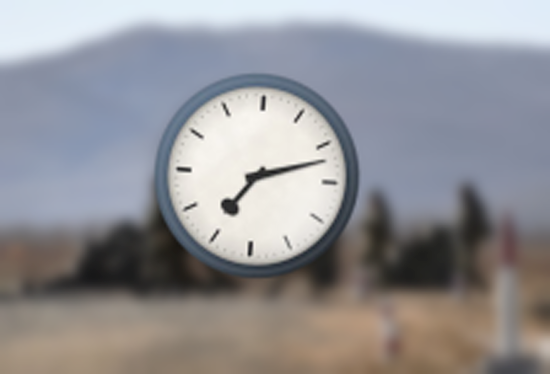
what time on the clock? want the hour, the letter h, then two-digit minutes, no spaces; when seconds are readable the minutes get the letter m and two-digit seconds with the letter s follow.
7h12
